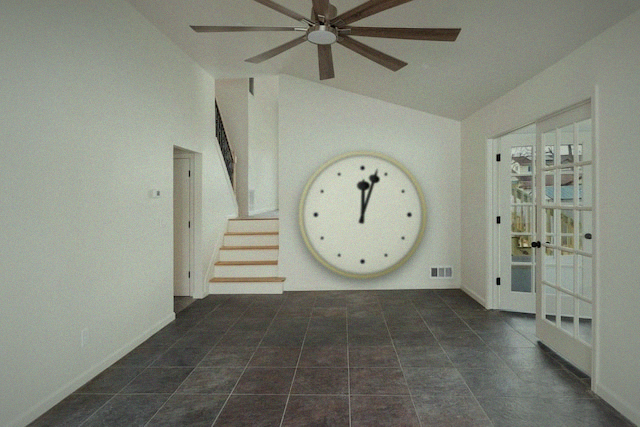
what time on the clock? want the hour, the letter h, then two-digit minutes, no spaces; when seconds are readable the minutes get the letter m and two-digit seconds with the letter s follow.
12h03
